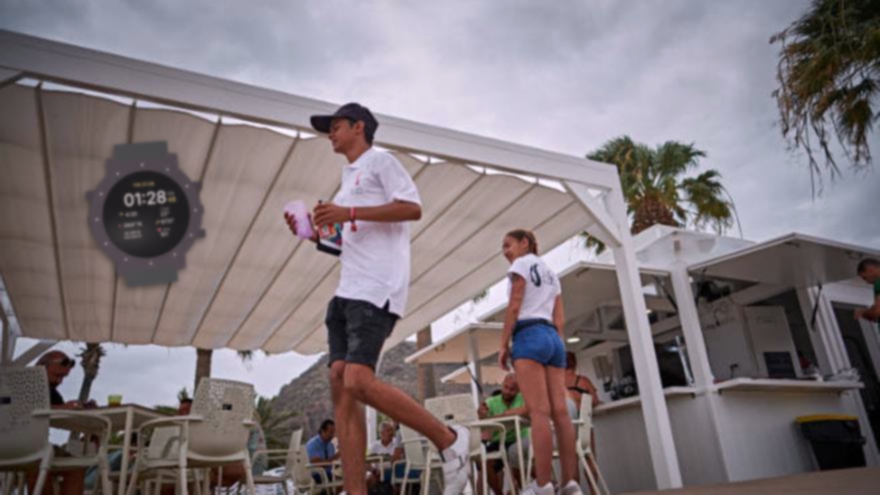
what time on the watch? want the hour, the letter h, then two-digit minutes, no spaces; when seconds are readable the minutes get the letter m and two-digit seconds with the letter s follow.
1h28
